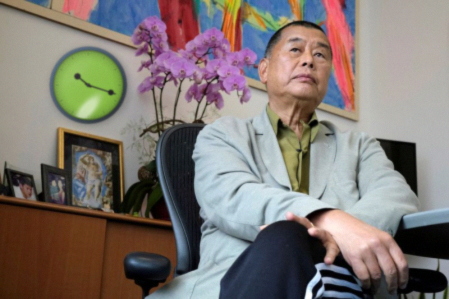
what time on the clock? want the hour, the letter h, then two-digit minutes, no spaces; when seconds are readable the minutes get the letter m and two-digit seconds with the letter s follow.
10h18
